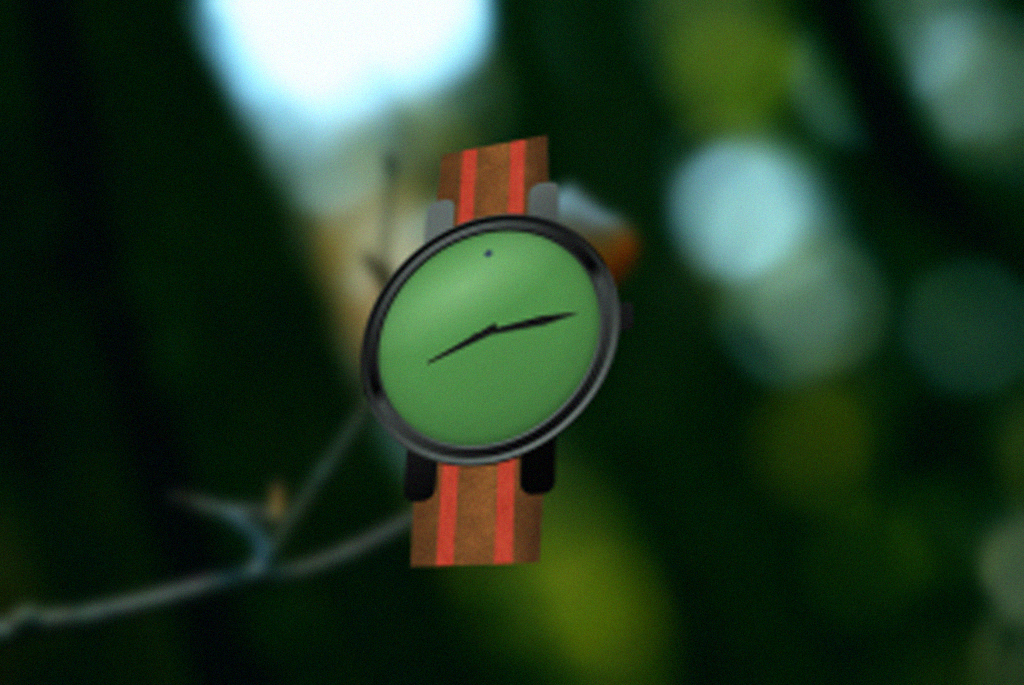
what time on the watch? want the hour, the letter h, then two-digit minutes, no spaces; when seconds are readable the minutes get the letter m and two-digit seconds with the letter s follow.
8h14
